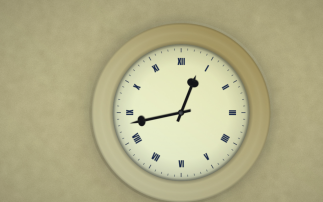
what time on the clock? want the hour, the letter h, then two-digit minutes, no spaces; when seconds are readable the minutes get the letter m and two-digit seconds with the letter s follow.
12h43
